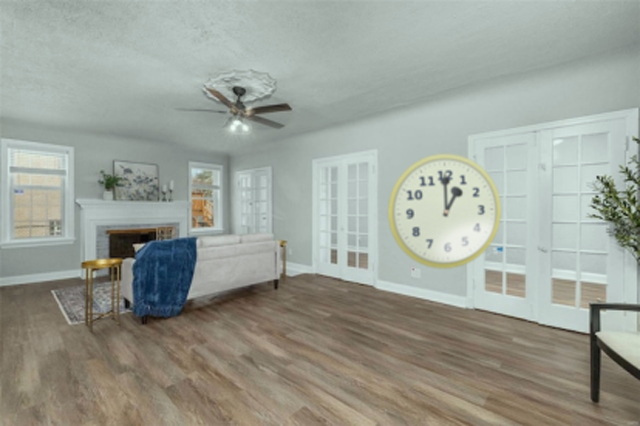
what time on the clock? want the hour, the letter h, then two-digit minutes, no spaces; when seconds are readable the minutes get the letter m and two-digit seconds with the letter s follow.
1h00
